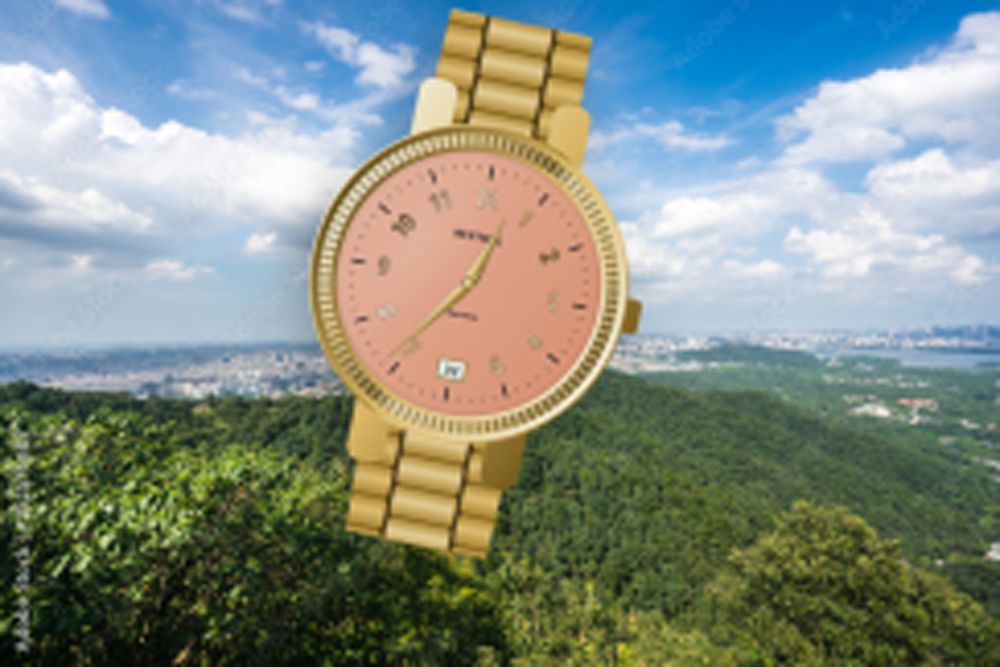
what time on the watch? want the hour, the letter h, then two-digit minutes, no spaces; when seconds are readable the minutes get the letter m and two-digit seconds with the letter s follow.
12h36
